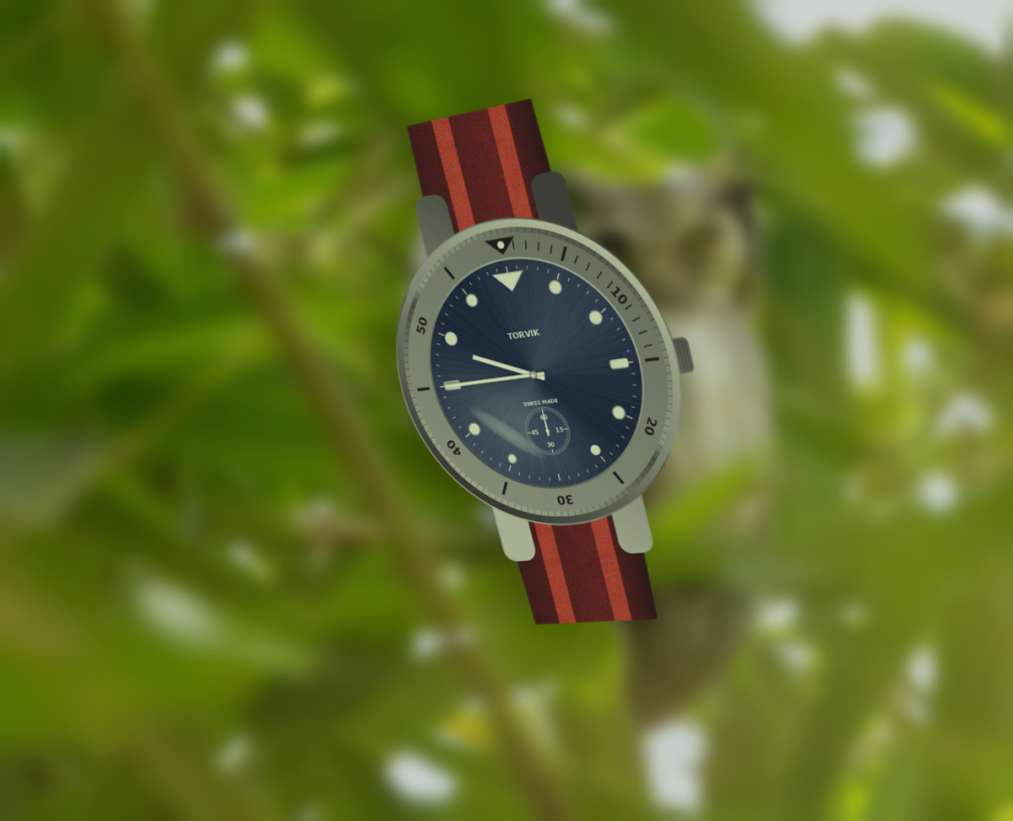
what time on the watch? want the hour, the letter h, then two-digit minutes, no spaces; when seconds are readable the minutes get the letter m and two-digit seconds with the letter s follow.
9h45
